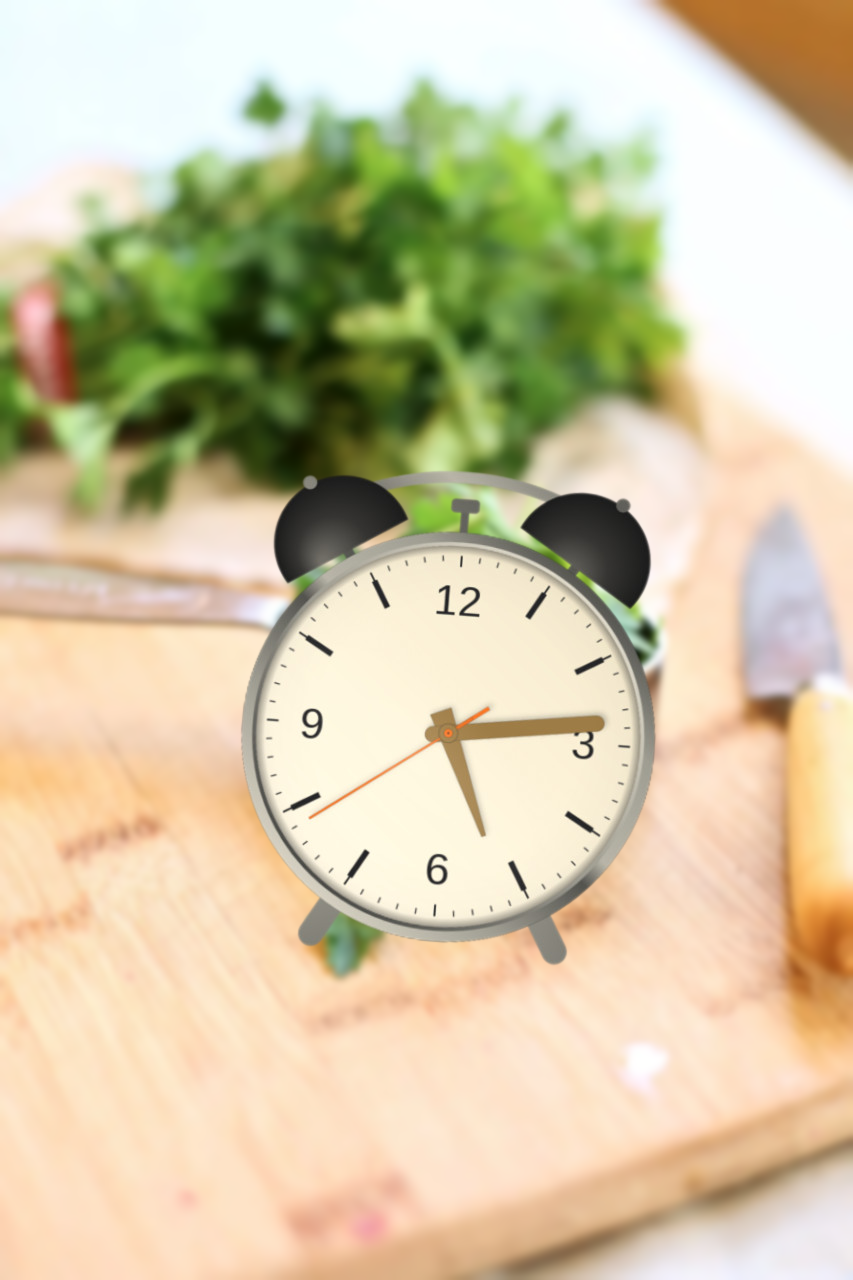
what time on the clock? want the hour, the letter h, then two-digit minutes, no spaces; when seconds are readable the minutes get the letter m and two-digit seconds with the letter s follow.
5h13m39s
